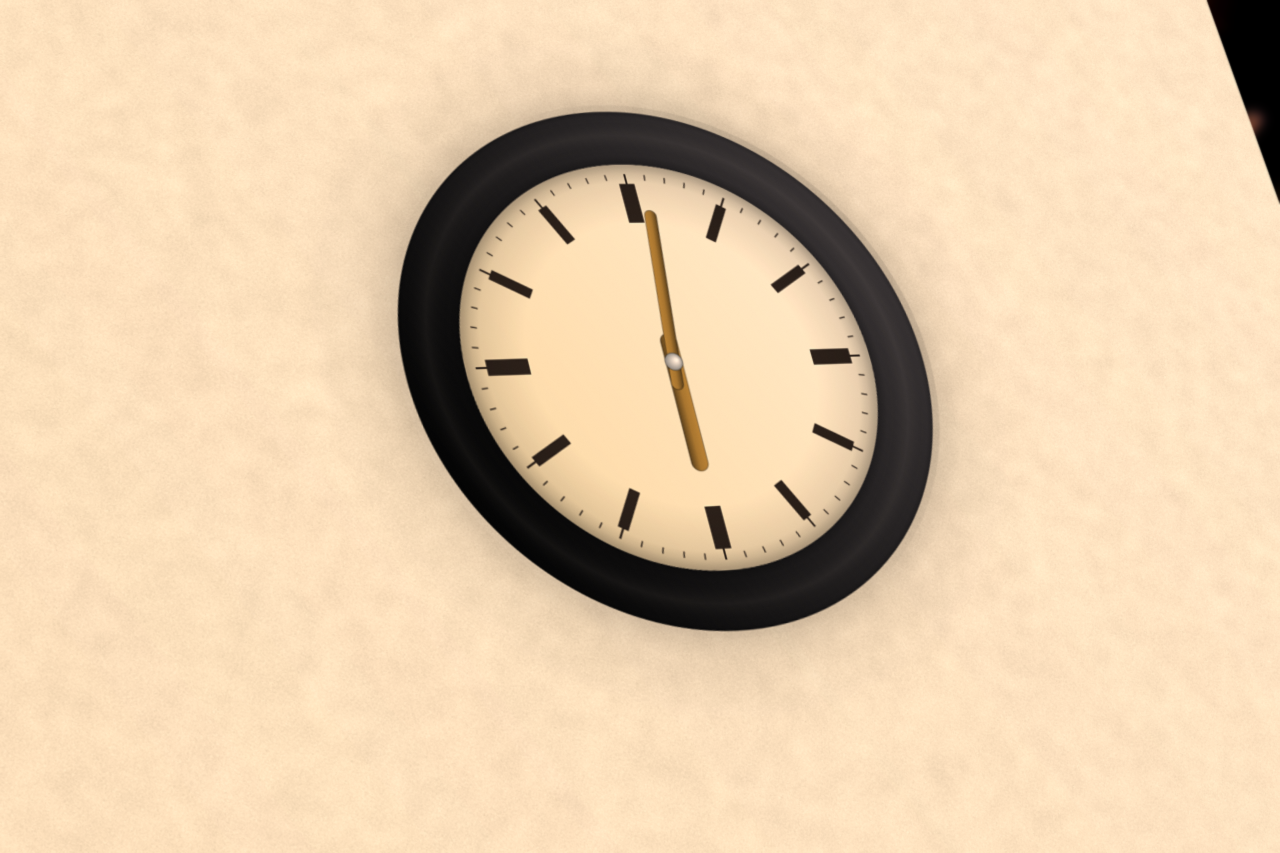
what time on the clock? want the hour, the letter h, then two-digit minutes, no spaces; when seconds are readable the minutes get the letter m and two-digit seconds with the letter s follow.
6h01
